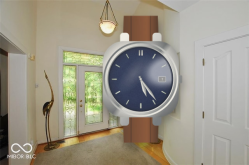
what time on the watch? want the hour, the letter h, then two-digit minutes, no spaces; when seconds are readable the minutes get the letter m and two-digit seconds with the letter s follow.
5h24
